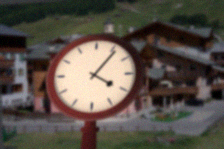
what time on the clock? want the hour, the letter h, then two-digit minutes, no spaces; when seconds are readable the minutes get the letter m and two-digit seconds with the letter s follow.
4h06
